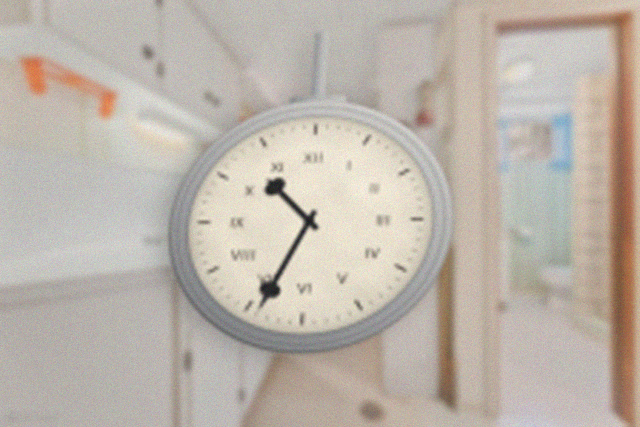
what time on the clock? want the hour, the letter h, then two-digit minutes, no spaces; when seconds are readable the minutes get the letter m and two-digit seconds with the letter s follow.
10h34
